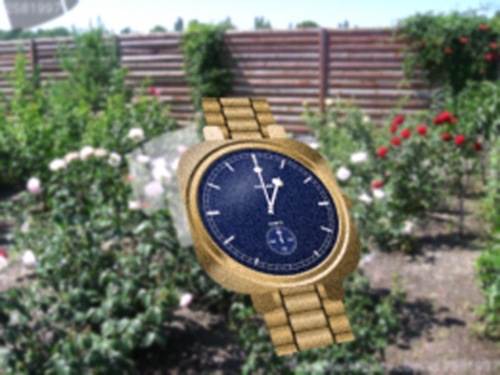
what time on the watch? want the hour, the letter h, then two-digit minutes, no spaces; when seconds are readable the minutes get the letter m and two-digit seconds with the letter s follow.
1h00
